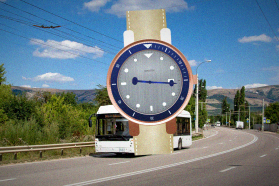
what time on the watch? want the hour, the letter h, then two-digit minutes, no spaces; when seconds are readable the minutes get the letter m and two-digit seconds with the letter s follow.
9h16
